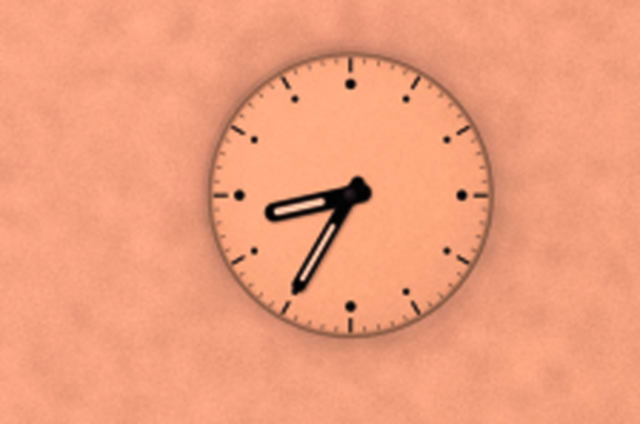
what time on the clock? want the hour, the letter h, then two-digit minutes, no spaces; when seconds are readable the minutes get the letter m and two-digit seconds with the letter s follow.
8h35
